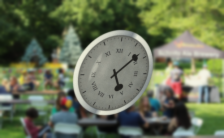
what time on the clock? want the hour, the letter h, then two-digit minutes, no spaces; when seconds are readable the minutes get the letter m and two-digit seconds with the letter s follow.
5h08
